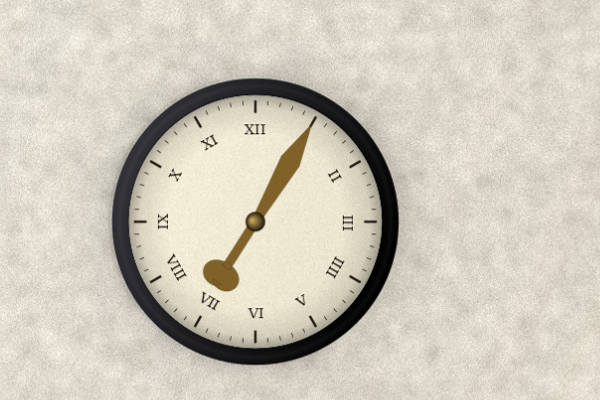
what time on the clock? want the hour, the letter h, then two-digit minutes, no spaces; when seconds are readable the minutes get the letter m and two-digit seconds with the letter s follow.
7h05
